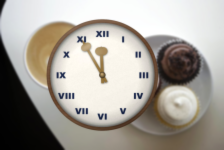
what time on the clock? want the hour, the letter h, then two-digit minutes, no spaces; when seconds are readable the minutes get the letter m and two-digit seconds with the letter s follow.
11h55
